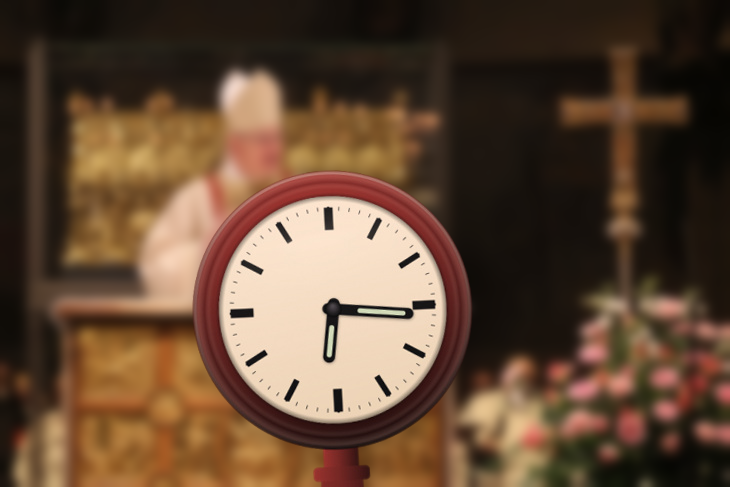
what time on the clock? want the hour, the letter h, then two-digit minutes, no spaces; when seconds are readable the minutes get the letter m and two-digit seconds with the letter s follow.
6h16
